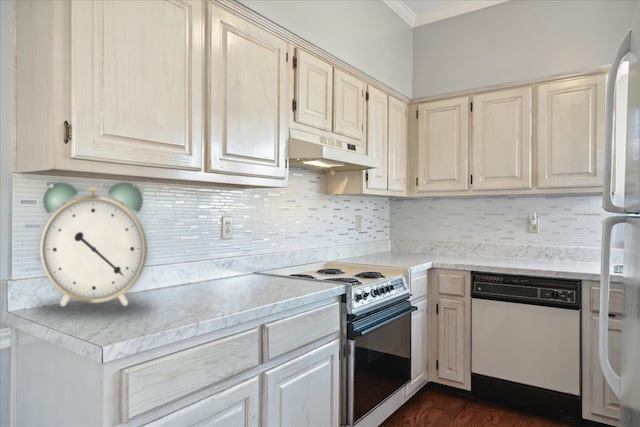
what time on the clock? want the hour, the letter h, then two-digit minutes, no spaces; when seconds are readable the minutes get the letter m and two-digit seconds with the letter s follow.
10h22
